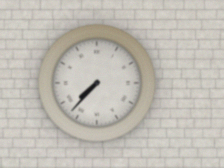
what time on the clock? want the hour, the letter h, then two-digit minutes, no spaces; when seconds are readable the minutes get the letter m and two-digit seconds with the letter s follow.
7h37
